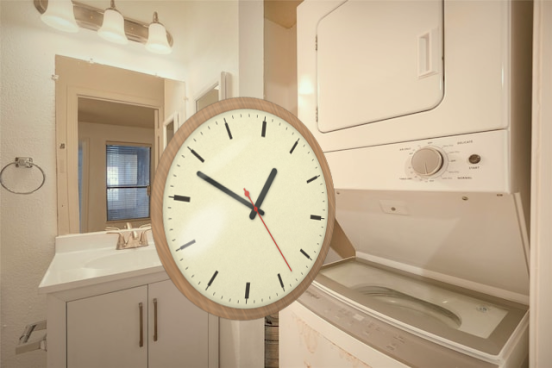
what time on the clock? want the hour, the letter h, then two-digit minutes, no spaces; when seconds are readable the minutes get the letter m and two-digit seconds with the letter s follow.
12h48m23s
